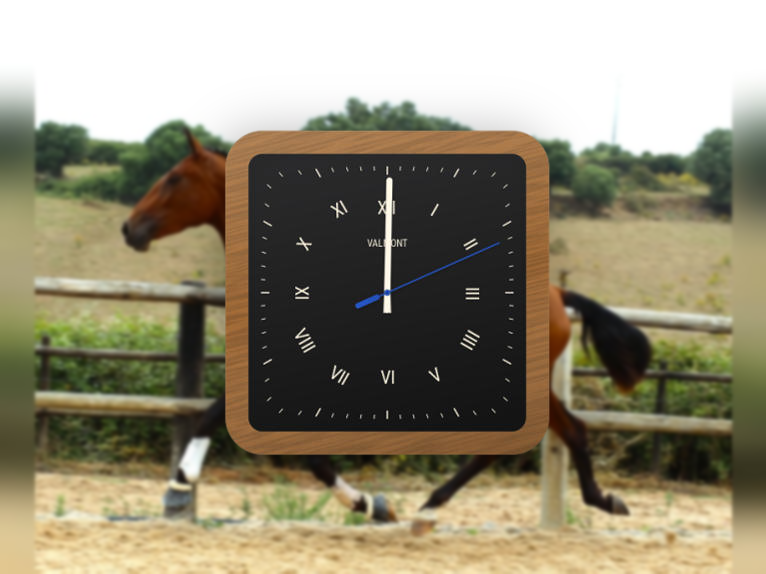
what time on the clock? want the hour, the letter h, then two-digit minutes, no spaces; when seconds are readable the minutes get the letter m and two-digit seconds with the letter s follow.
12h00m11s
